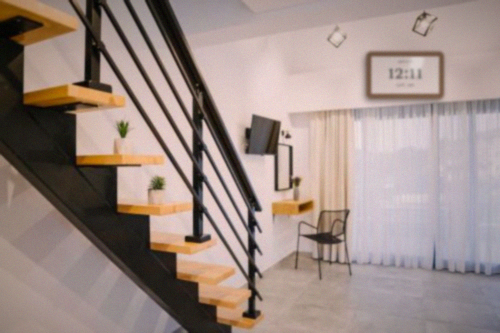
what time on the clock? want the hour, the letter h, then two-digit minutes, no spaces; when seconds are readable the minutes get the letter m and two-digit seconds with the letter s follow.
12h11
